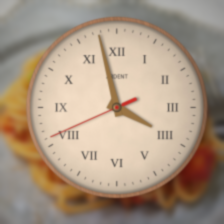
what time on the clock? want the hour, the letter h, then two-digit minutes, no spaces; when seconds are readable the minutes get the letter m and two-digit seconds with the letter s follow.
3h57m41s
